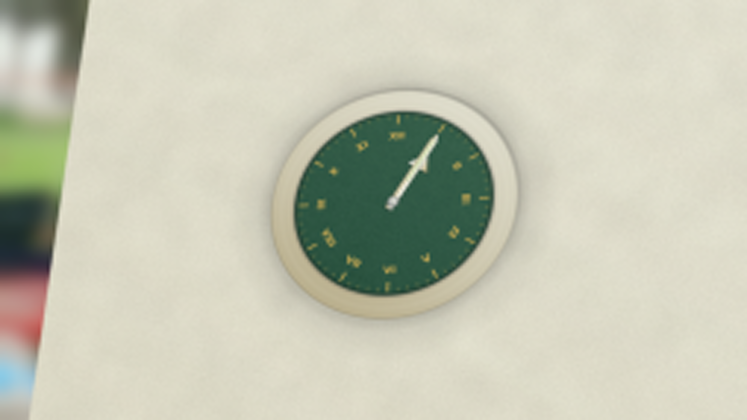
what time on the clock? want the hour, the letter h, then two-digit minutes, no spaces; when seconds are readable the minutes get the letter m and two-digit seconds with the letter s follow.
1h05
